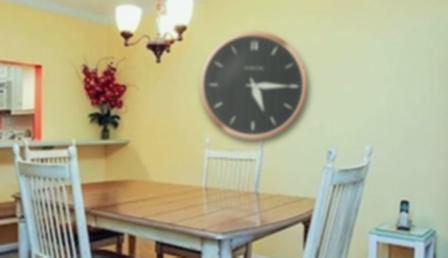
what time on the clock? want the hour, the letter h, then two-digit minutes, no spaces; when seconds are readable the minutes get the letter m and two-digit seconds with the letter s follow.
5h15
